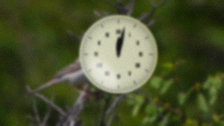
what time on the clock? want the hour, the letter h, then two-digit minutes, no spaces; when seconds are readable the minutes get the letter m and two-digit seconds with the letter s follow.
12h02
